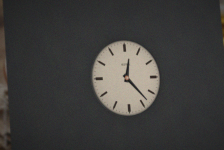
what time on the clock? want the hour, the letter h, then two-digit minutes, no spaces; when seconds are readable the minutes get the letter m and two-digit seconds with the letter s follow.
12h23
